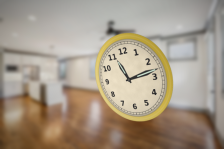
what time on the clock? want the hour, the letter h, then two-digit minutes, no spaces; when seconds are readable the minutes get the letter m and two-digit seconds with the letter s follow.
11h13
